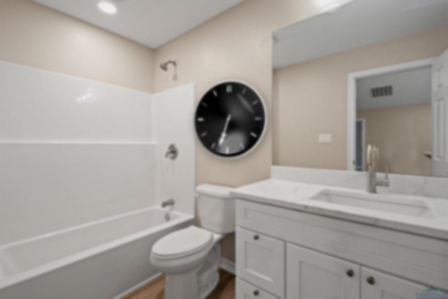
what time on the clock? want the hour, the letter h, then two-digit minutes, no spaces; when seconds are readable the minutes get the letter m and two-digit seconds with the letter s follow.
6h33
